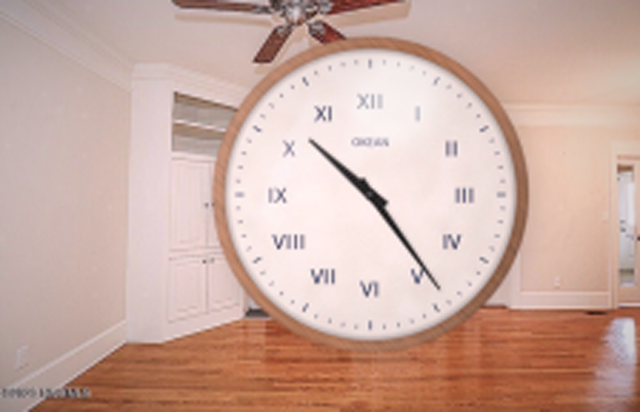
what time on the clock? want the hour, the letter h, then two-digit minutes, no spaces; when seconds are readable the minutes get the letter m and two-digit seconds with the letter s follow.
10h24
